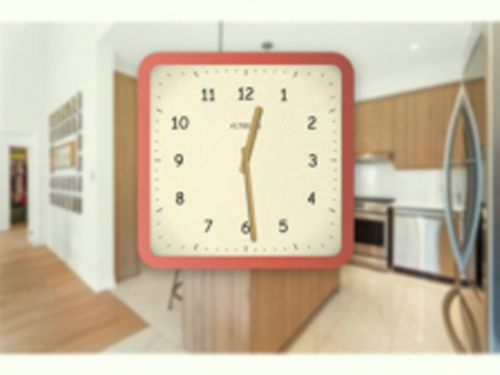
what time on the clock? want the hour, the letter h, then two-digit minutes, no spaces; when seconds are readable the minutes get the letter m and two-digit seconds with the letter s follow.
12h29
